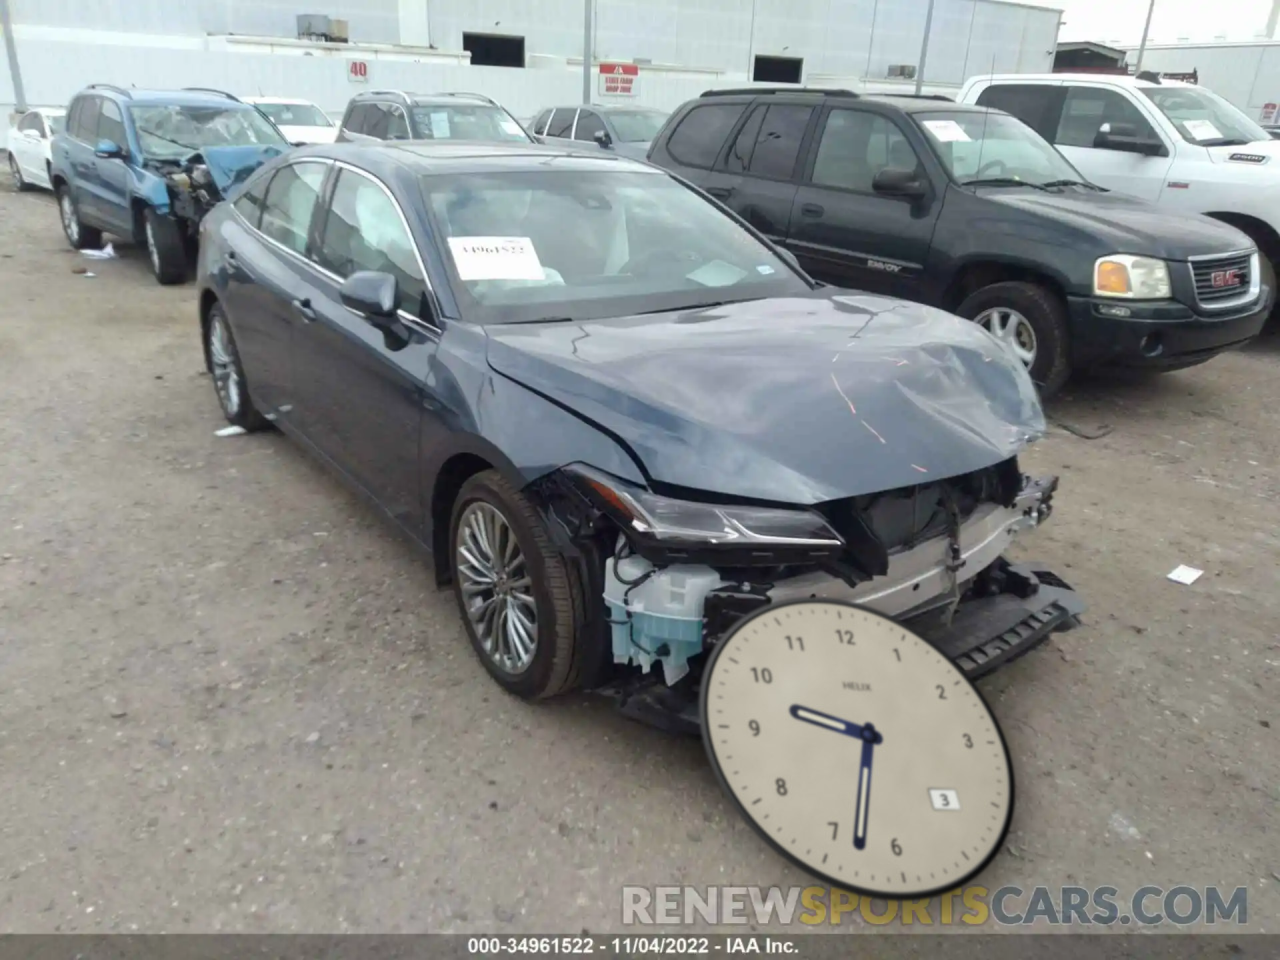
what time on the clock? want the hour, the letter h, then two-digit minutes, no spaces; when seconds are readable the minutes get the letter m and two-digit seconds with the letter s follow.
9h33
